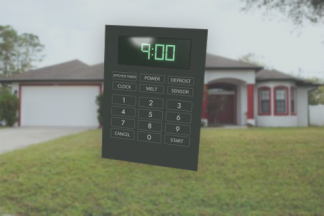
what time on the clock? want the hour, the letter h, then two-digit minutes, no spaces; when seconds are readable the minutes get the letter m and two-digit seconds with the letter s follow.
9h00
